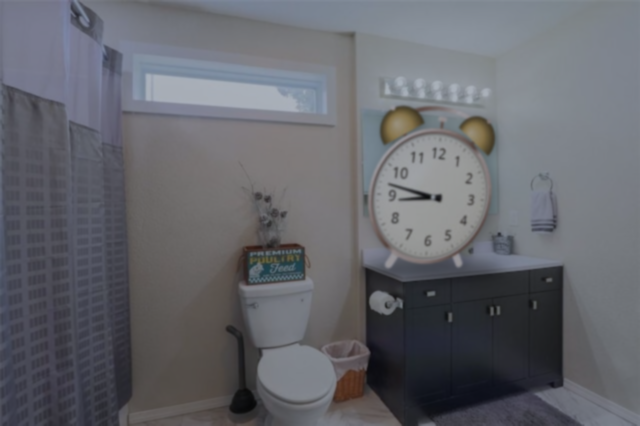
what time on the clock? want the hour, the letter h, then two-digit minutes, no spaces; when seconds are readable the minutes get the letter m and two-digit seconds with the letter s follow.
8h47
